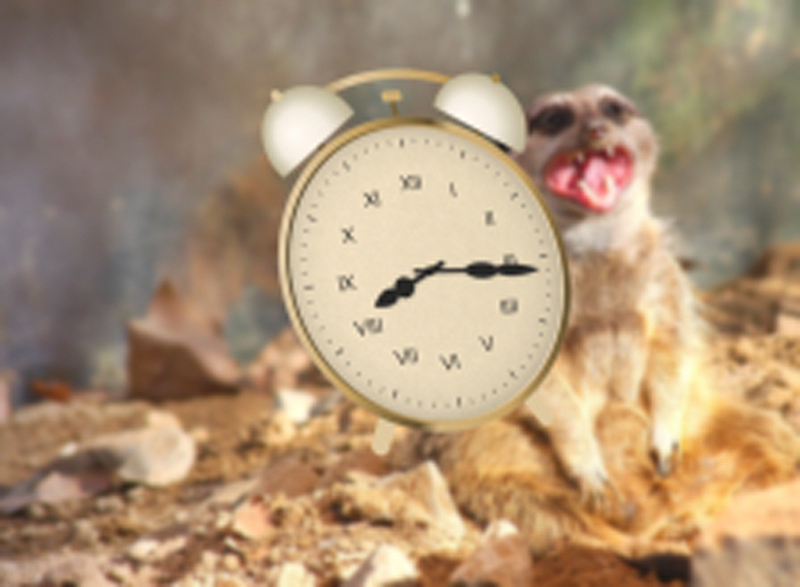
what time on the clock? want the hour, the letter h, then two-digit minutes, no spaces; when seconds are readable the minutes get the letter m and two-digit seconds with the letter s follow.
8h16
